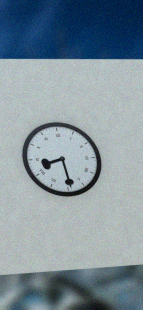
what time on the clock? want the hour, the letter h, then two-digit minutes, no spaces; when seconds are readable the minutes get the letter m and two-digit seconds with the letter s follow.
8h29
